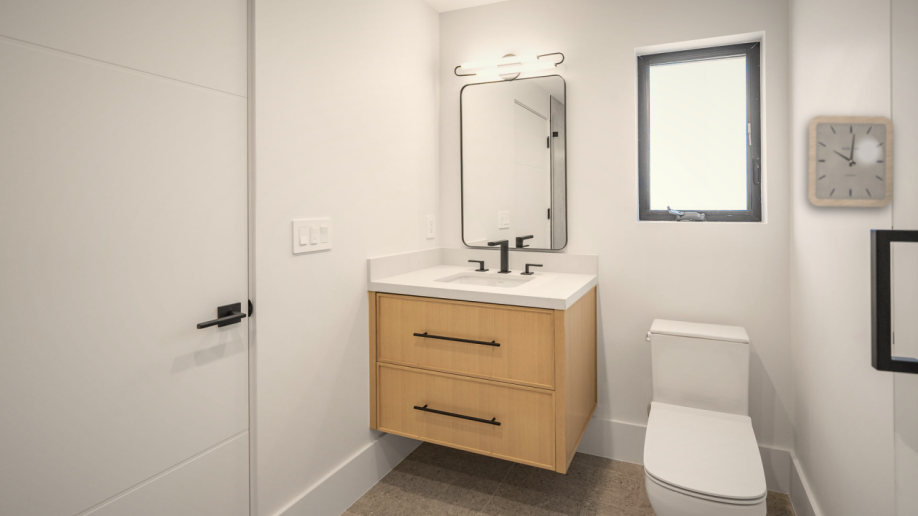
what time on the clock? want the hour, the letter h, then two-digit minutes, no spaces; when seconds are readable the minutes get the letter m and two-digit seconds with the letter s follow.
10h01
